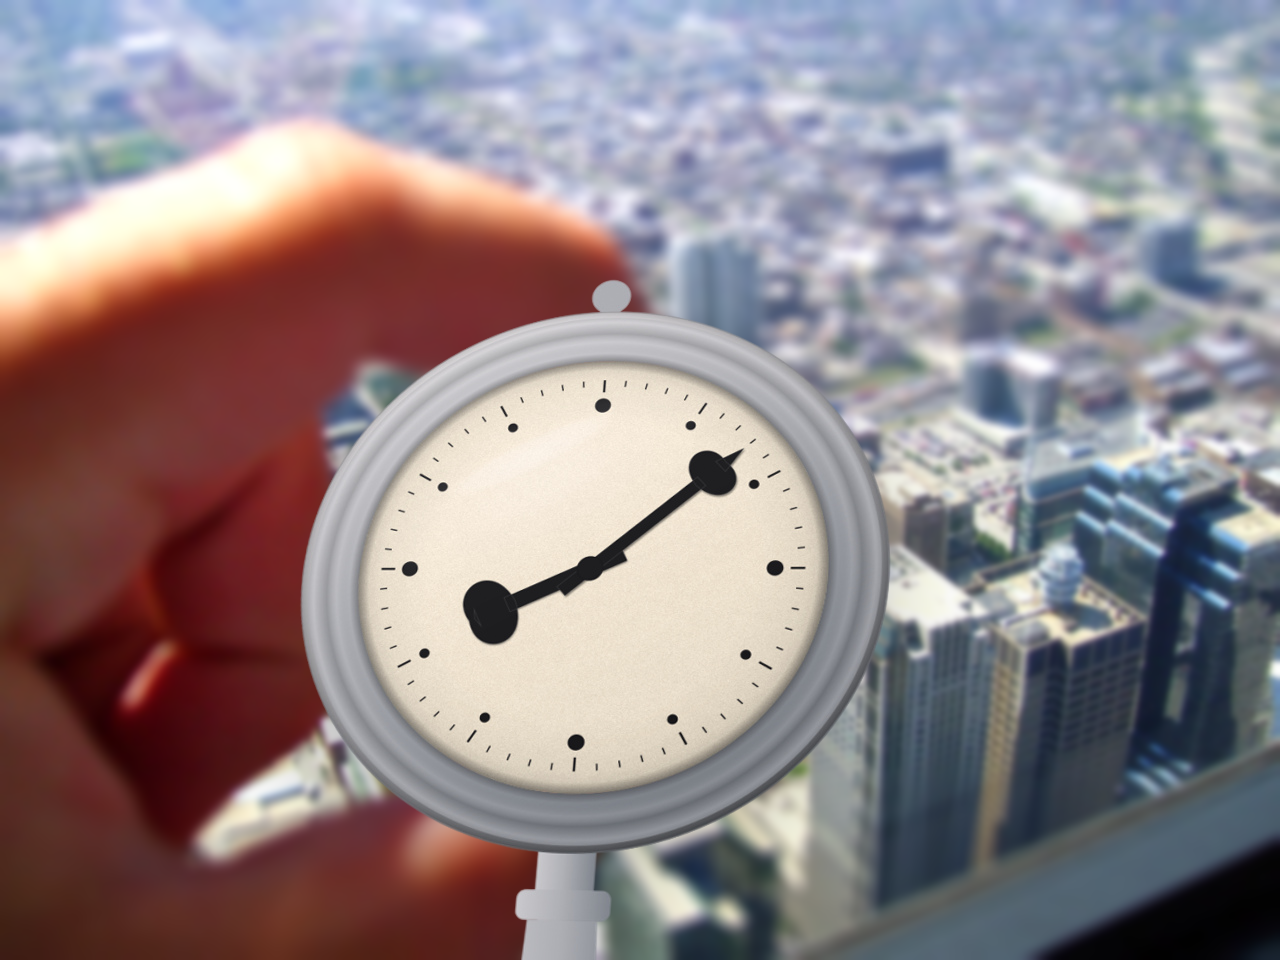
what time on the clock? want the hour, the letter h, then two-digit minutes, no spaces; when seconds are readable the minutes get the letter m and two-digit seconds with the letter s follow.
8h08
